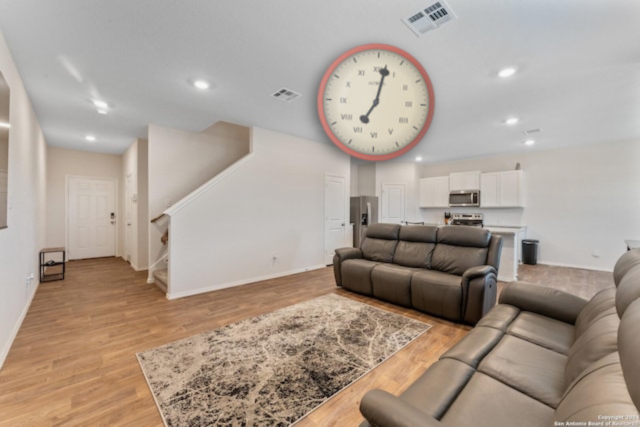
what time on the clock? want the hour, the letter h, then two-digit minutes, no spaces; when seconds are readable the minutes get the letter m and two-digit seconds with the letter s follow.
7h02
